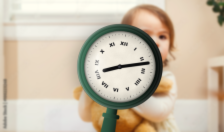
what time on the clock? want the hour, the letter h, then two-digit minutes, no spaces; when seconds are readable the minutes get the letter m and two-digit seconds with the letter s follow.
8h12
